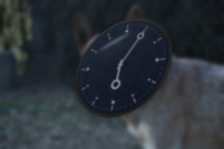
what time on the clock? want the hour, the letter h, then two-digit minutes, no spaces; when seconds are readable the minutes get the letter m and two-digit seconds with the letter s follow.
6h05
